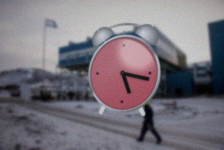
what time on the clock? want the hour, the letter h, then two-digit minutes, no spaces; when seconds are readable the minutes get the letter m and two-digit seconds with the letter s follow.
5h17
